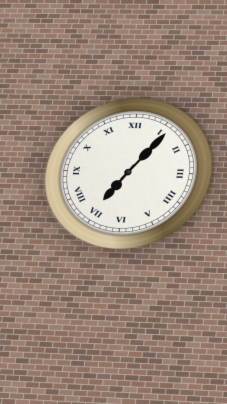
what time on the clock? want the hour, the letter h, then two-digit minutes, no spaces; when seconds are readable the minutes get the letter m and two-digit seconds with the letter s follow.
7h06
